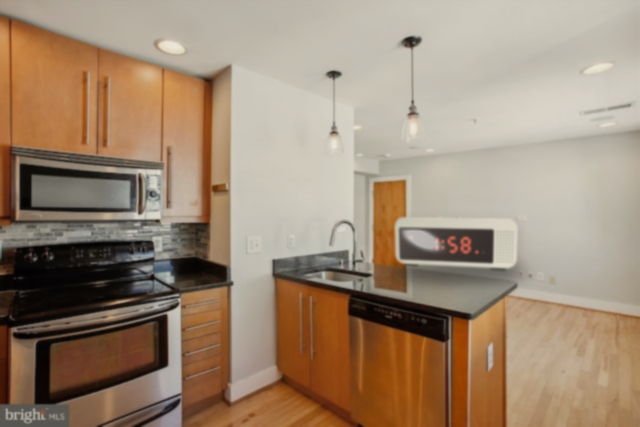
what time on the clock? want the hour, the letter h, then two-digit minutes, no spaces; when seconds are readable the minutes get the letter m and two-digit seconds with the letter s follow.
1h58
